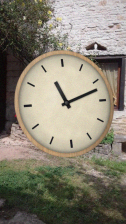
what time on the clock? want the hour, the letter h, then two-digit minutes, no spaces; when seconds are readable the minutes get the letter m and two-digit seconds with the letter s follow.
11h12
